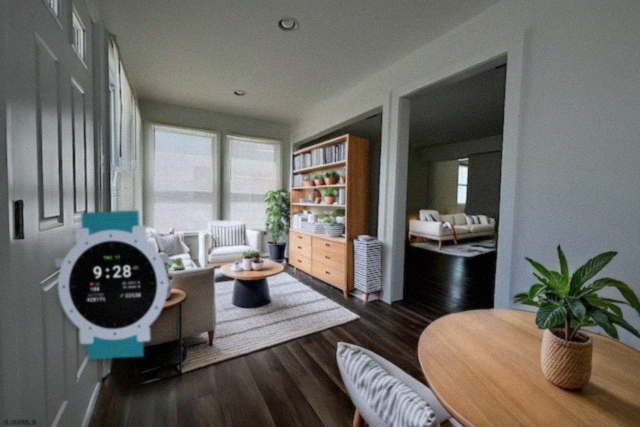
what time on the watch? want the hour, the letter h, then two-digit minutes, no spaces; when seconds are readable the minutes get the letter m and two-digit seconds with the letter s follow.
9h28
